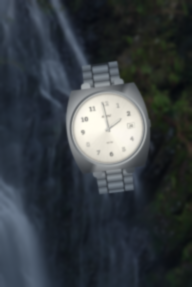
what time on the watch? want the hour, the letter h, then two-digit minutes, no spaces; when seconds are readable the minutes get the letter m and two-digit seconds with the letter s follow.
1h59
